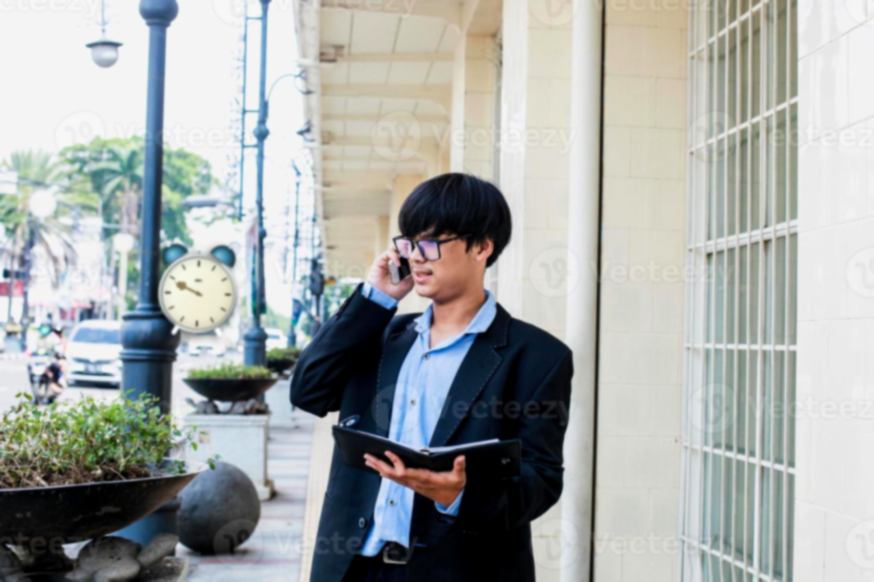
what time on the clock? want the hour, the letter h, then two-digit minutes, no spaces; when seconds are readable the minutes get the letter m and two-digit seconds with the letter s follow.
9h49
